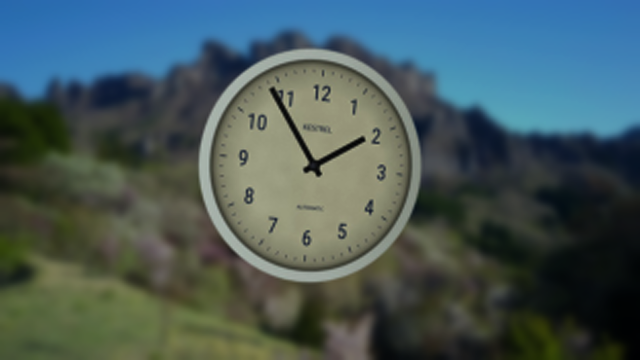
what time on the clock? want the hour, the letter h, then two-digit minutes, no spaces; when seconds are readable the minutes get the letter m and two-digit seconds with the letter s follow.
1h54
